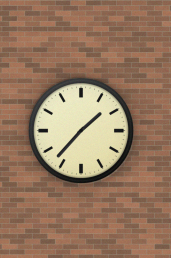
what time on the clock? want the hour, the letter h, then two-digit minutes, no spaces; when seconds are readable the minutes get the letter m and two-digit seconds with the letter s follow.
1h37
